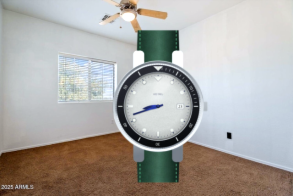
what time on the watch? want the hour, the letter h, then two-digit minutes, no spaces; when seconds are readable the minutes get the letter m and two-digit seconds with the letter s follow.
8h42
